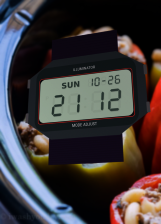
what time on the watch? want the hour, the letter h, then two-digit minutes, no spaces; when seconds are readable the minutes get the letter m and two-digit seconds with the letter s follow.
21h12
